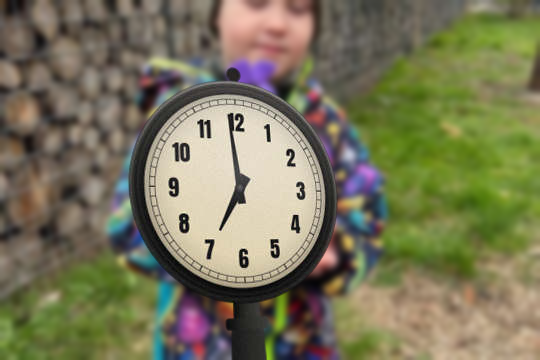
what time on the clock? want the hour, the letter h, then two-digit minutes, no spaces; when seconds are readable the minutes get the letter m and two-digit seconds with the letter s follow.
6h59
